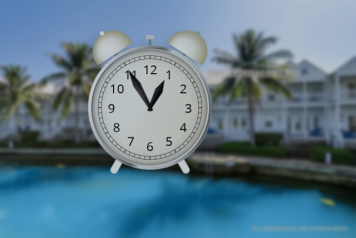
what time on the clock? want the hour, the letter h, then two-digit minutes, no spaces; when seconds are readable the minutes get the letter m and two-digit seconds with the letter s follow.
12h55
